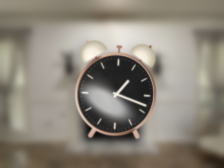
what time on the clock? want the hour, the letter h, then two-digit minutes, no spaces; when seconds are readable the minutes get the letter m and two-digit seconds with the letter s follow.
1h18
